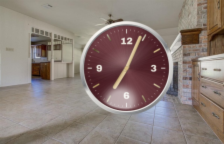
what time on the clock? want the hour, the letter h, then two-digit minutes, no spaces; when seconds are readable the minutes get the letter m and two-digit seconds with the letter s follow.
7h04
